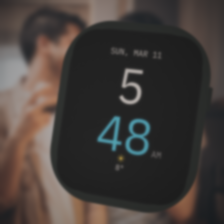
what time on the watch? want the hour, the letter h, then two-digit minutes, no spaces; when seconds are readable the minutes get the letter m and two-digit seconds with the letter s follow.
5h48
